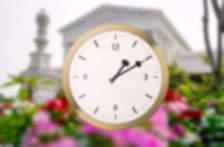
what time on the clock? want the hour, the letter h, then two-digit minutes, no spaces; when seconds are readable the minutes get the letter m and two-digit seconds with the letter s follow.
1h10
